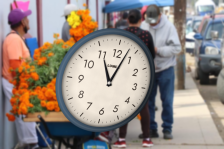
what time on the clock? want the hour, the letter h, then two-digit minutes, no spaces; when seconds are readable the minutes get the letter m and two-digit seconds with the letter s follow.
11h03
